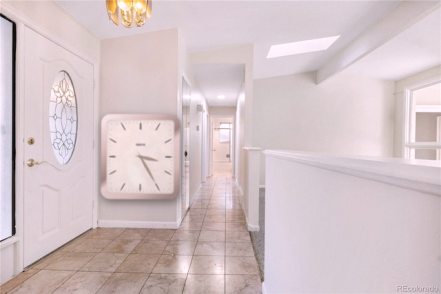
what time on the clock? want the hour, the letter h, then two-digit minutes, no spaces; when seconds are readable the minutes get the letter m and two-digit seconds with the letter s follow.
3h25
